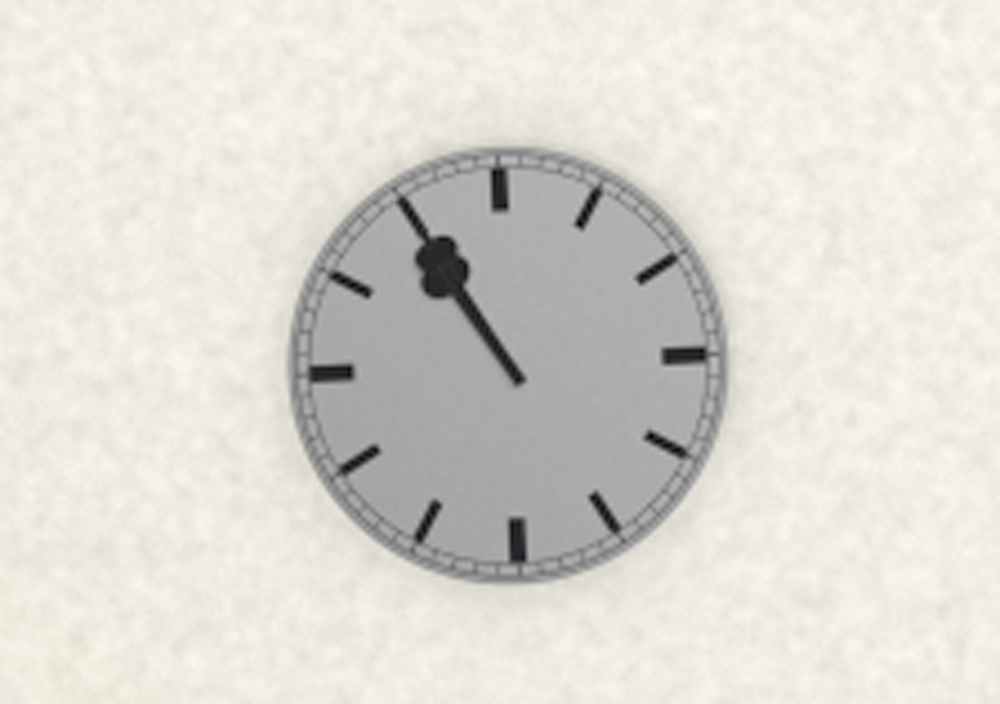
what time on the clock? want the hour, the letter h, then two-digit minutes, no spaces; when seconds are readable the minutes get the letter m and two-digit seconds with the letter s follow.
10h55
